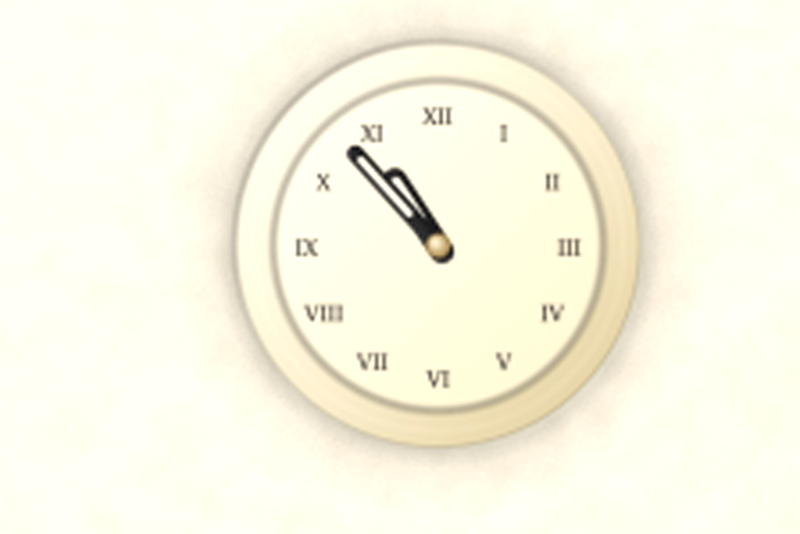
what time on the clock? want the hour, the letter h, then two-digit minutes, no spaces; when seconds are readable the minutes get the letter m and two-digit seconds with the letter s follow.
10h53
